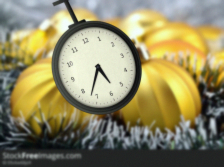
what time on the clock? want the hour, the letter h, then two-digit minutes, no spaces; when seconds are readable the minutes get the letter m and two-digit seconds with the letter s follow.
5h37
